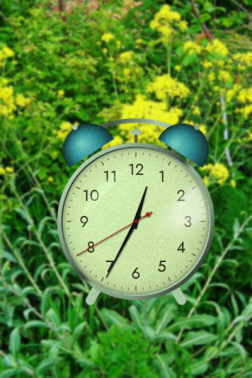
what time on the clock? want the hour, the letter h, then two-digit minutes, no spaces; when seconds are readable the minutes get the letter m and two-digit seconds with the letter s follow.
12h34m40s
